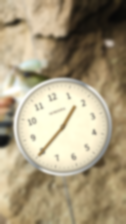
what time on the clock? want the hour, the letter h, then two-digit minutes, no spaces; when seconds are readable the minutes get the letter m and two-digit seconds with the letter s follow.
1h40
